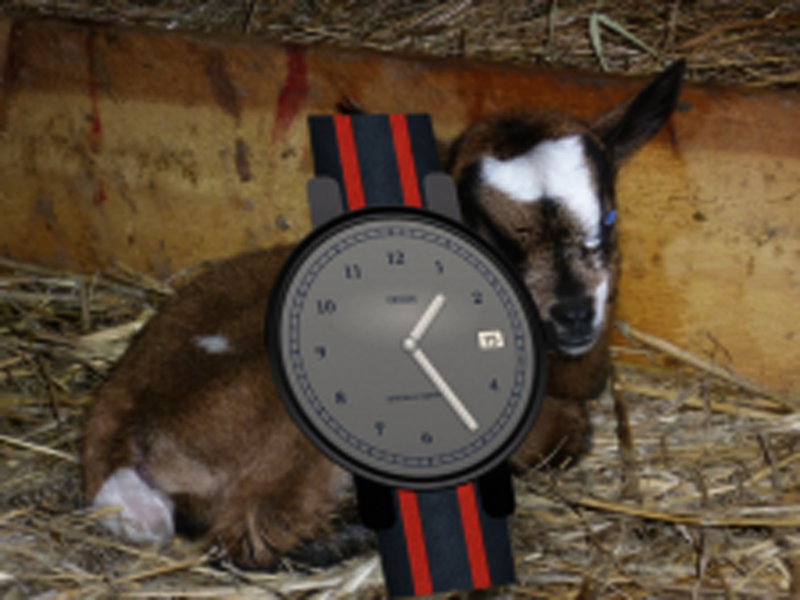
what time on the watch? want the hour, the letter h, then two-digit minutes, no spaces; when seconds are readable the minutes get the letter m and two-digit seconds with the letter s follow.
1h25
